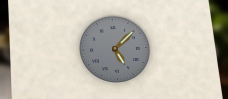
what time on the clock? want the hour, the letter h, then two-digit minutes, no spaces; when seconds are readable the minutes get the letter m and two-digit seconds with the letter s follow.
5h08
